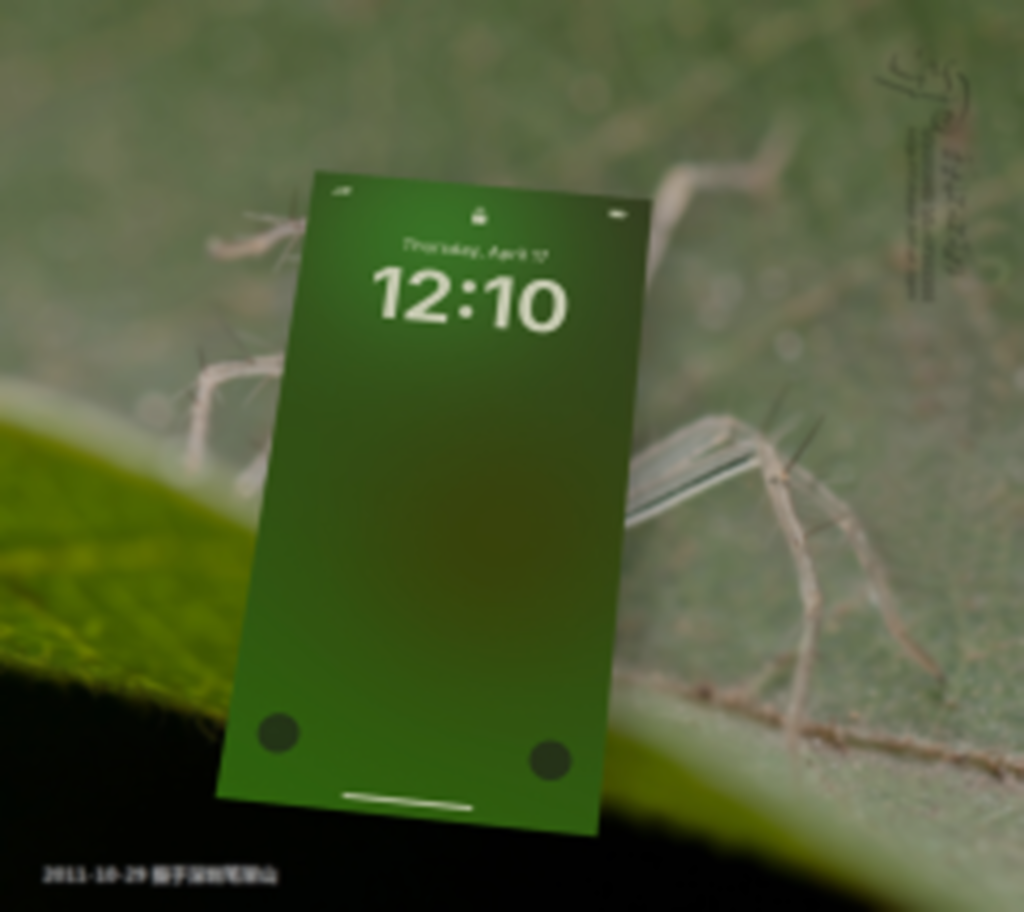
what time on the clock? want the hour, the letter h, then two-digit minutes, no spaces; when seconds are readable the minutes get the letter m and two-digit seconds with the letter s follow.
12h10
